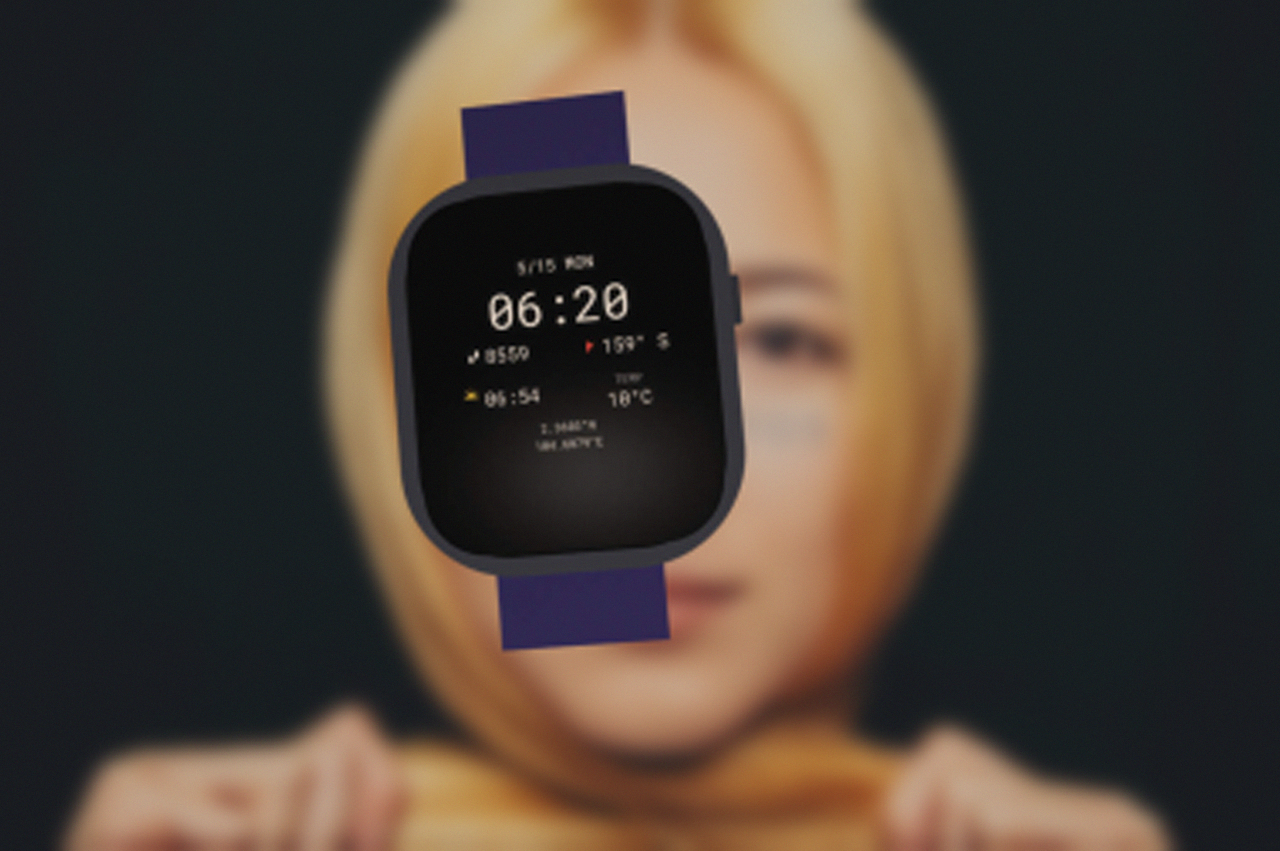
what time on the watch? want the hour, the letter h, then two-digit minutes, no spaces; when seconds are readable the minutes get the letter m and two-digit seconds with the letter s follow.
6h20
